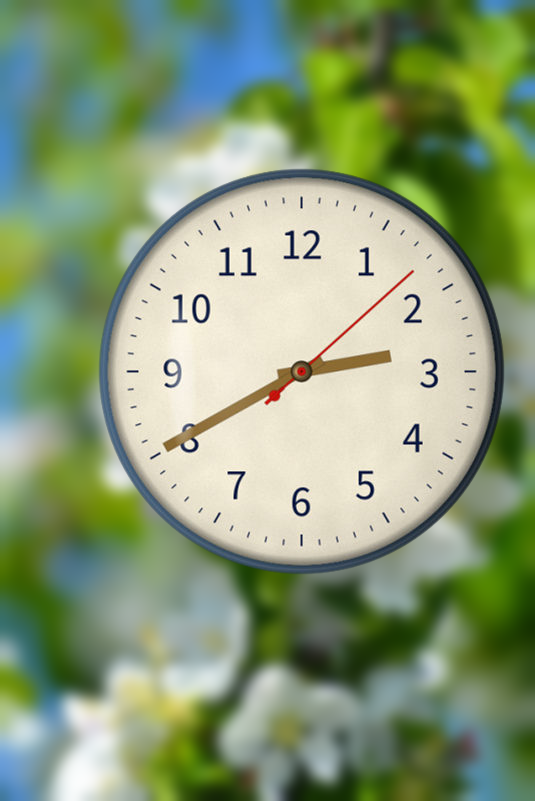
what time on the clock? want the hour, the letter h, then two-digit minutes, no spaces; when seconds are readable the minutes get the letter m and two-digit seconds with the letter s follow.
2h40m08s
